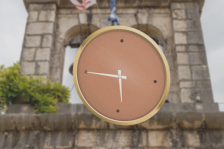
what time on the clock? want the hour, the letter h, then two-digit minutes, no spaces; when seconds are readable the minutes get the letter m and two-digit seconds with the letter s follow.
5h45
